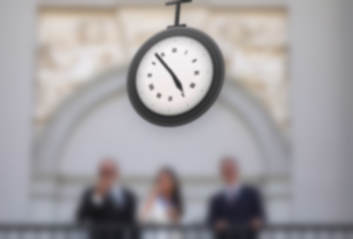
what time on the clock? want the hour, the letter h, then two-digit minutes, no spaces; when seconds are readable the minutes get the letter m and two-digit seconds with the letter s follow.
4h53
